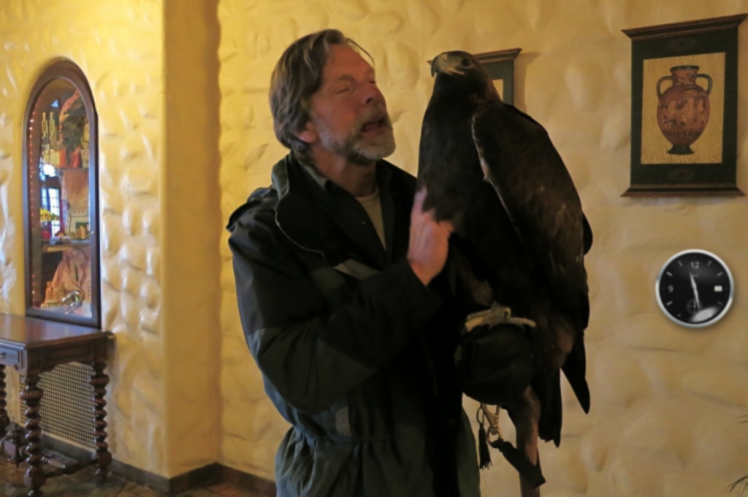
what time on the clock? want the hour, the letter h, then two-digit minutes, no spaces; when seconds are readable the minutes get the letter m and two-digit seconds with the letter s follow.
11h28
